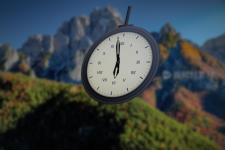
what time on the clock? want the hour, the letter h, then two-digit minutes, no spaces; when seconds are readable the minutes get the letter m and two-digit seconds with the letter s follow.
5h58
